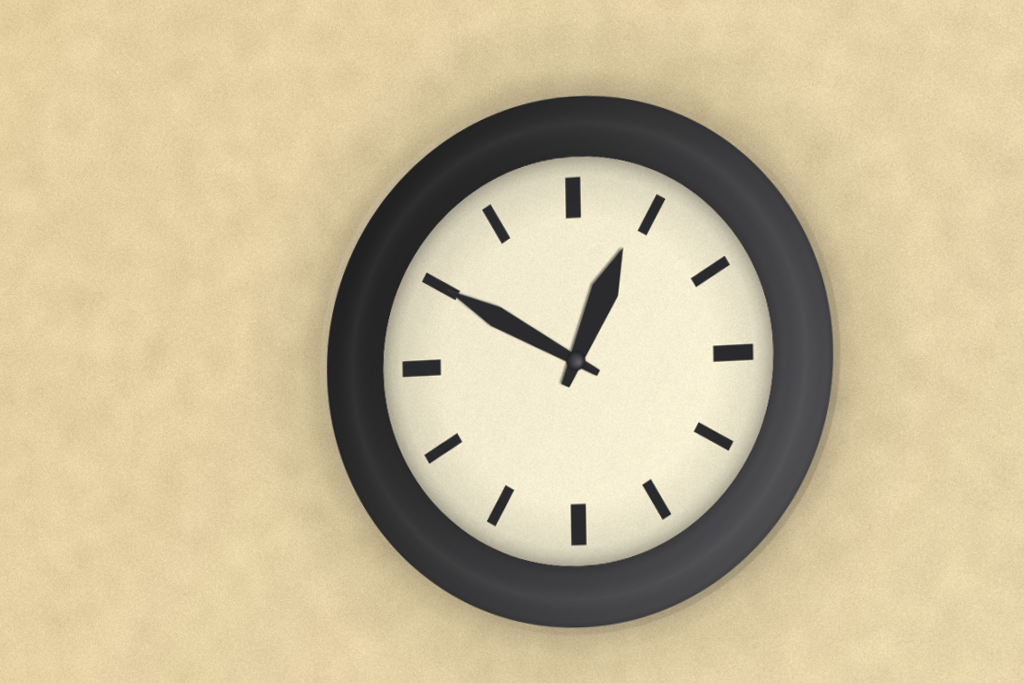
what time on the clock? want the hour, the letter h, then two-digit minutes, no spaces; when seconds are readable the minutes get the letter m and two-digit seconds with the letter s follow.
12h50
